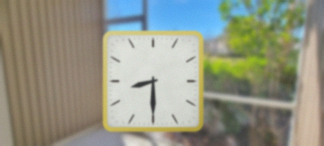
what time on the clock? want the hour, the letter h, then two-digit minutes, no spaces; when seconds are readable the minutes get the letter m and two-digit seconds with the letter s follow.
8h30
